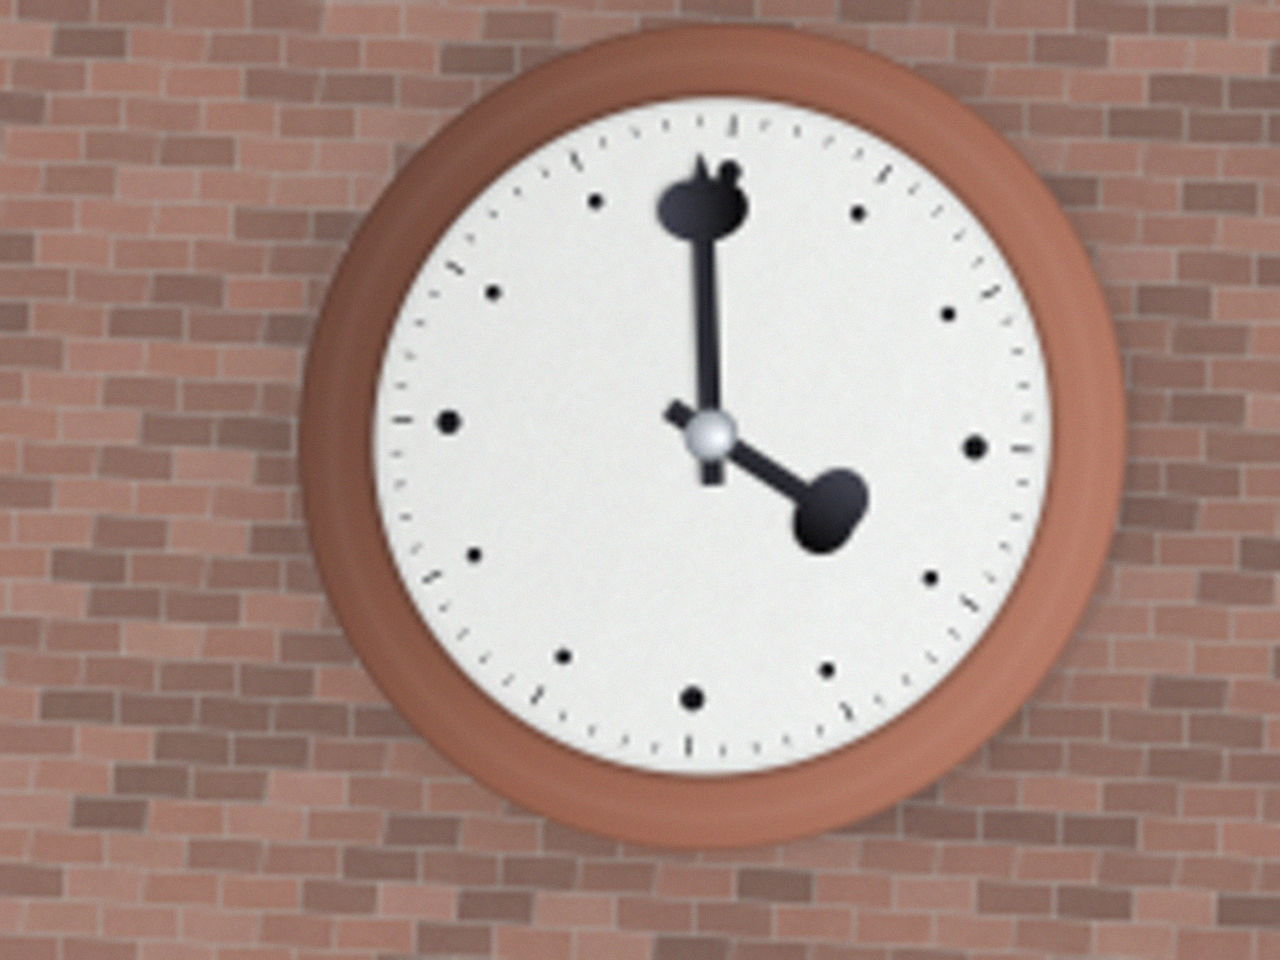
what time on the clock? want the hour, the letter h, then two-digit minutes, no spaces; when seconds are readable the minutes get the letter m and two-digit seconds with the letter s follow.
3h59
